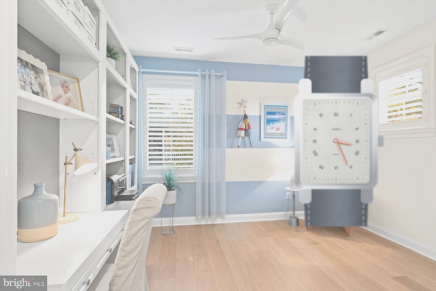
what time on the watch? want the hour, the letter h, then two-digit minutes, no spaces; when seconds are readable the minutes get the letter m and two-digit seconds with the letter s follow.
3h26
